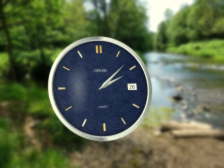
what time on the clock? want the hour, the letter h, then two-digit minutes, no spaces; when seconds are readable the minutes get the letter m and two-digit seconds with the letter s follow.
2h08
